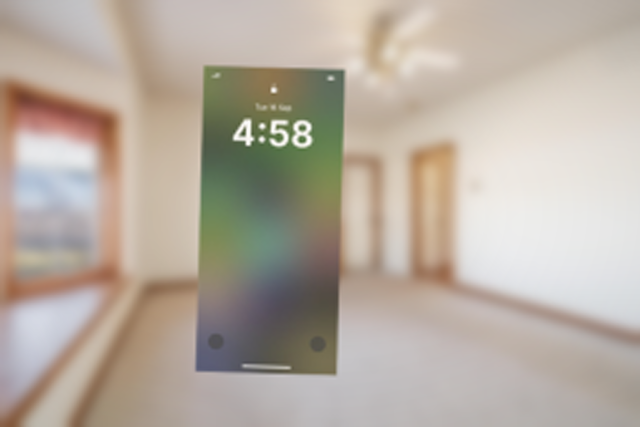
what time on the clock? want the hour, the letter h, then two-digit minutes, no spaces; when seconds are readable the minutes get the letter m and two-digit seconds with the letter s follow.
4h58
